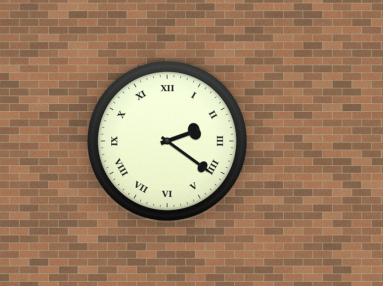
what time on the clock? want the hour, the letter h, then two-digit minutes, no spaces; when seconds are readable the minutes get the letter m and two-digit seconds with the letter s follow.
2h21
